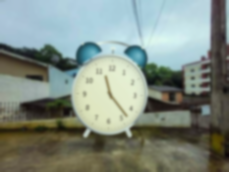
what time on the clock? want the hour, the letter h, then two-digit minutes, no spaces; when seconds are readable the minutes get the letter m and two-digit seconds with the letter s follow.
11h23
